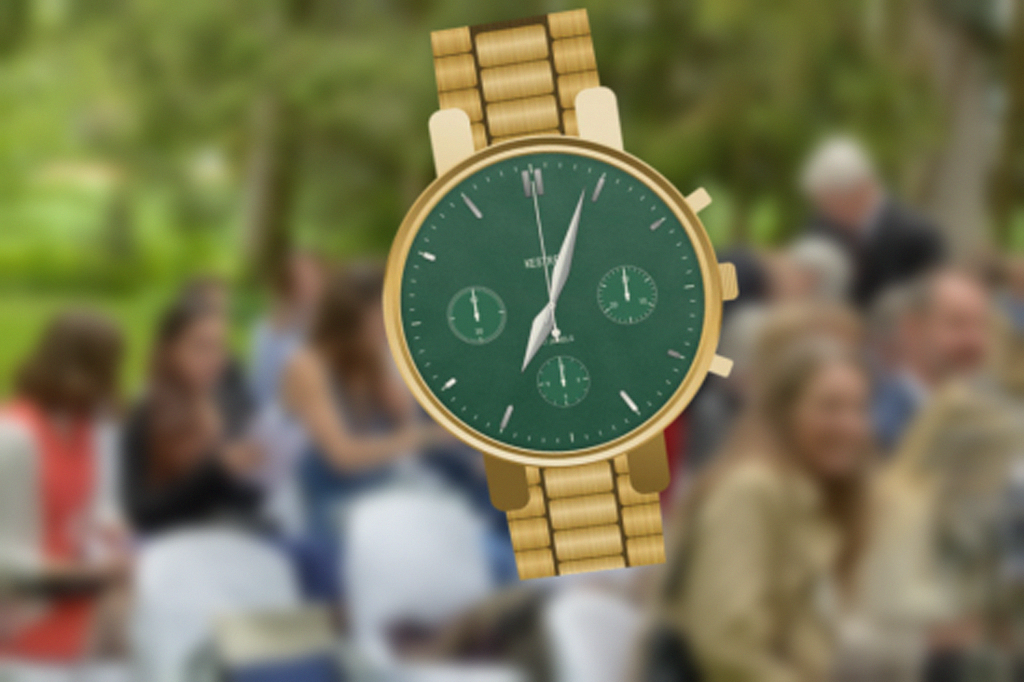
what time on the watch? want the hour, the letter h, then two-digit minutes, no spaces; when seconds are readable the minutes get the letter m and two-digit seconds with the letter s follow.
7h04
